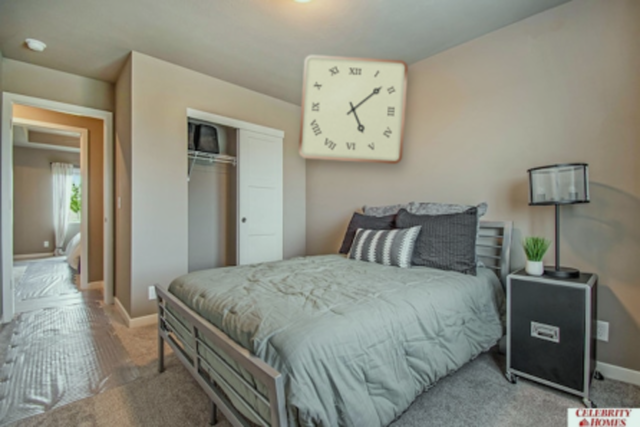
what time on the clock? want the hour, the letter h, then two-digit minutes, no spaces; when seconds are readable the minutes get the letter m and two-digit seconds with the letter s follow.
5h08
